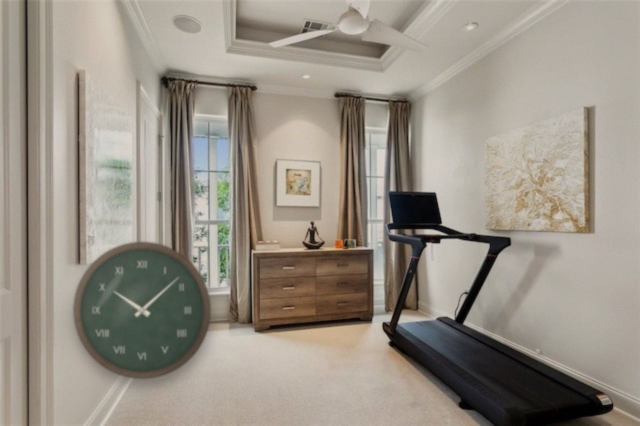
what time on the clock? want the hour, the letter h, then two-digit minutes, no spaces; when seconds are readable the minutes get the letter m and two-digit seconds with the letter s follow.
10h08
